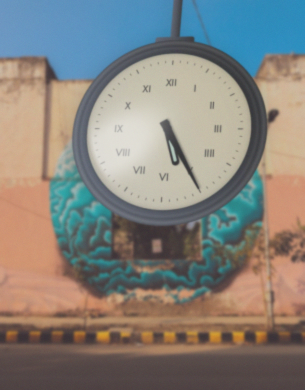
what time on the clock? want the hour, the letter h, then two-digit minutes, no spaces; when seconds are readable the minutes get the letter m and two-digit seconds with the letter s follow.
5h25
